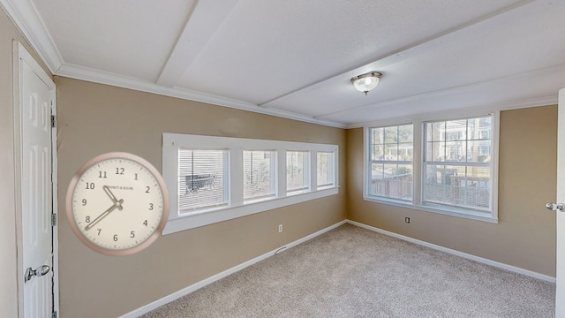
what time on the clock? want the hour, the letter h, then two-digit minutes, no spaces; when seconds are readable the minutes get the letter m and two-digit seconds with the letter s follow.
10h38
